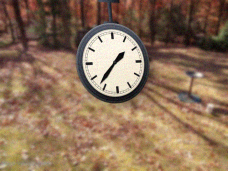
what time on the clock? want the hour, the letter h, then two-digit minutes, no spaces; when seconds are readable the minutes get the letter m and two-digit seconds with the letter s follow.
1h37
